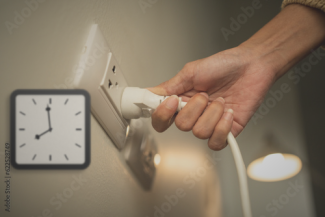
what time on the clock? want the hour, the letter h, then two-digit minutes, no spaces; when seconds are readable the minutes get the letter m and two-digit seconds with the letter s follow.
7h59
